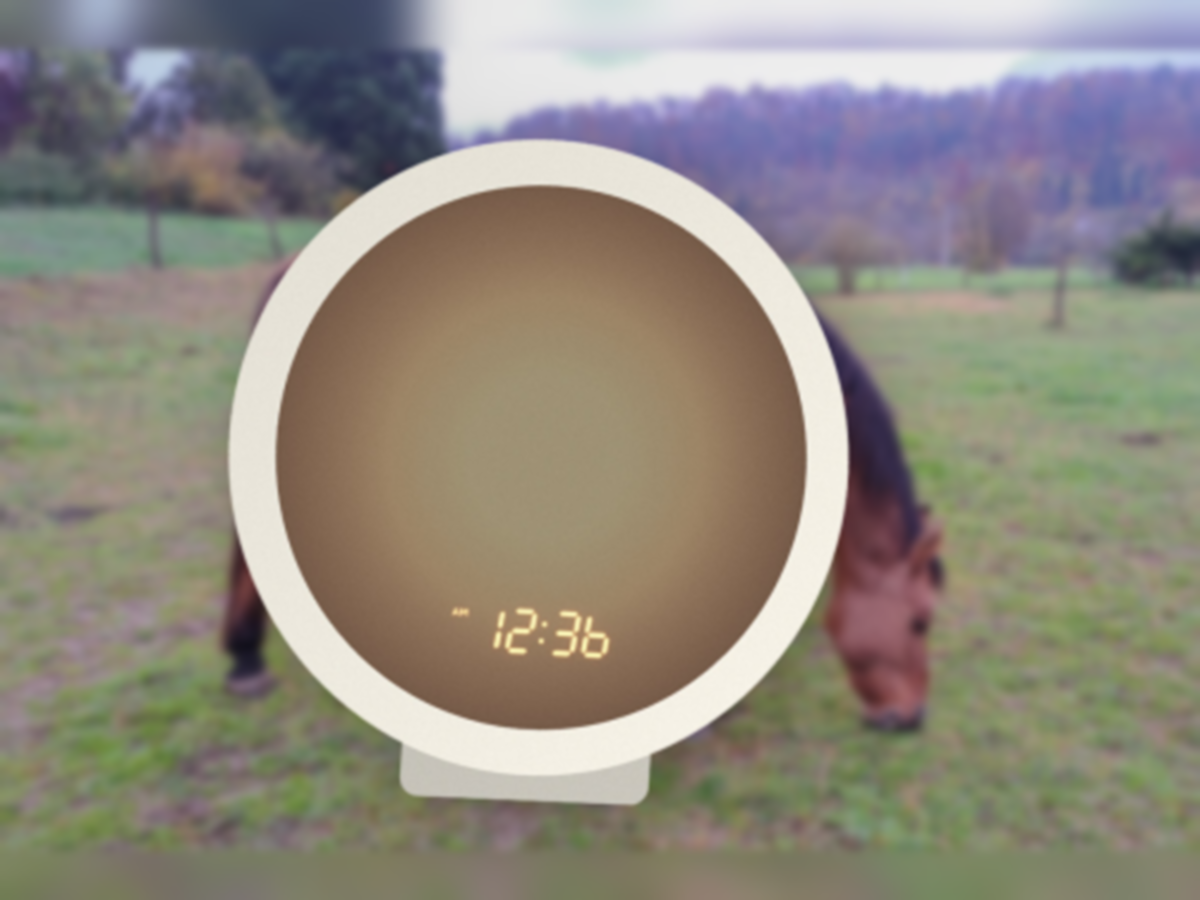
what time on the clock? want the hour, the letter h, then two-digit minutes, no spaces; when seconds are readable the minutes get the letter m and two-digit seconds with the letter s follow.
12h36
